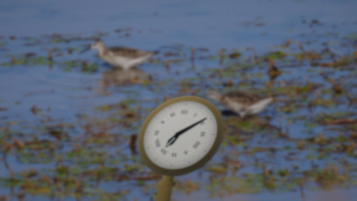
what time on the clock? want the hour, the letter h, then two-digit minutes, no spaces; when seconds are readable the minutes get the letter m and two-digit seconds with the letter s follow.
7h09
